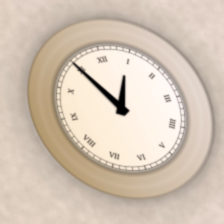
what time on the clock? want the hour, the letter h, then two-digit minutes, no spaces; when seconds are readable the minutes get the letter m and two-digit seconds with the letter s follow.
12h55
